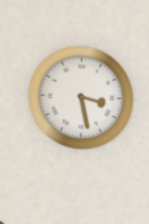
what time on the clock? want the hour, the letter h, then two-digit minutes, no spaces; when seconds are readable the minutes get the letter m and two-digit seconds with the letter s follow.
3h28
